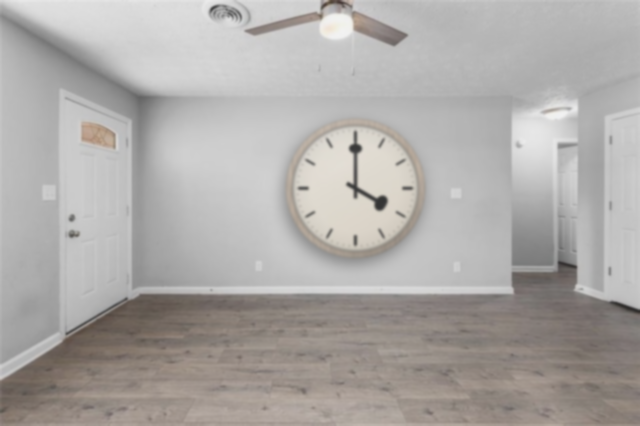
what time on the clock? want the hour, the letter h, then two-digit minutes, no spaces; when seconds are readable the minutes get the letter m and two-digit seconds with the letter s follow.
4h00
